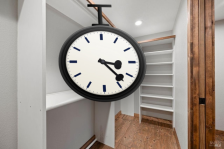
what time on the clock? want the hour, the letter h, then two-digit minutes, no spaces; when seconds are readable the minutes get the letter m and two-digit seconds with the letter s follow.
3h23
